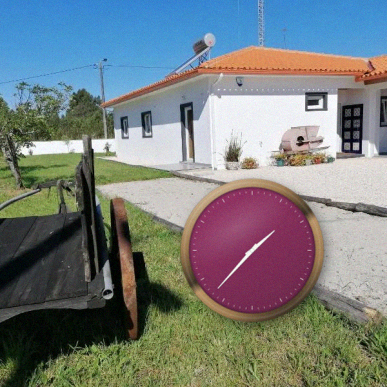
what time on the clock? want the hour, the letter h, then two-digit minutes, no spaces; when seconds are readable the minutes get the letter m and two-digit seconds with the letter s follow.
1h37
